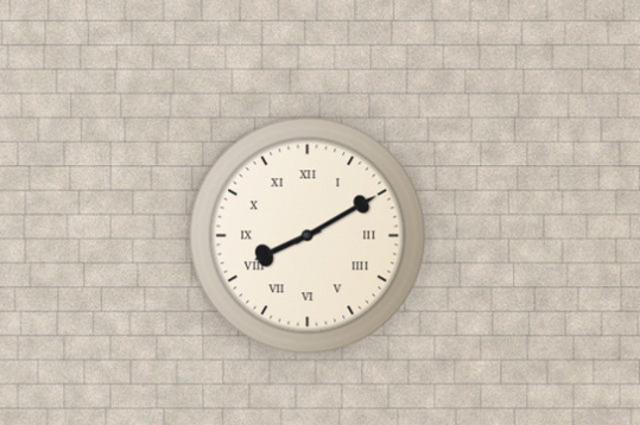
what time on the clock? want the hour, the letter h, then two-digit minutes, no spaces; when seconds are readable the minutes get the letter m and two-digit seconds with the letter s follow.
8h10
